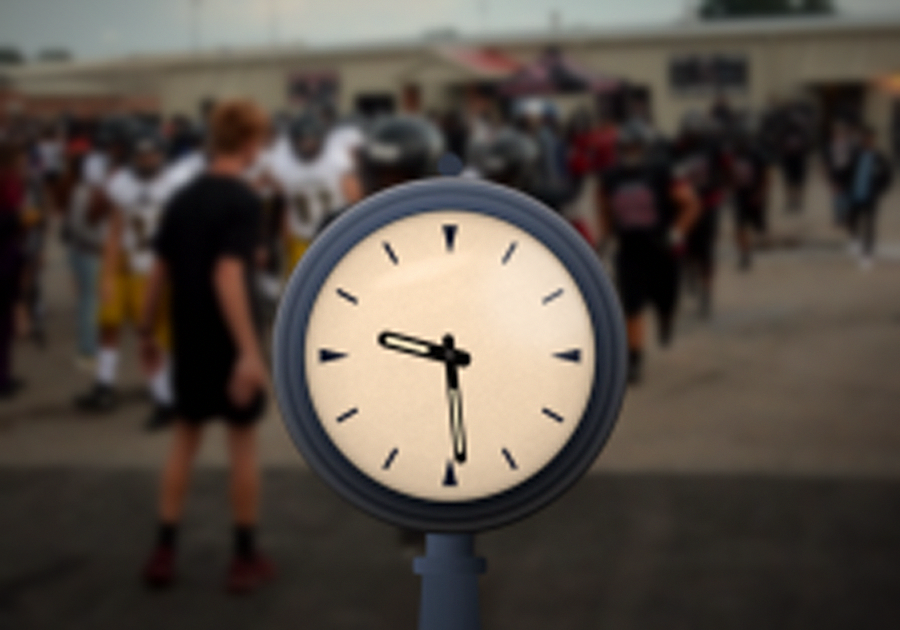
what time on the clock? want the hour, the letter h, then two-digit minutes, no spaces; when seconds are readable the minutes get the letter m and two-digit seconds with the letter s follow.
9h29
